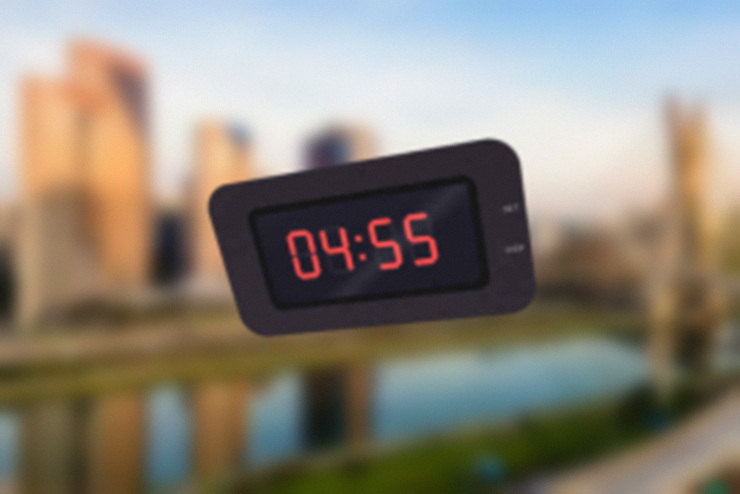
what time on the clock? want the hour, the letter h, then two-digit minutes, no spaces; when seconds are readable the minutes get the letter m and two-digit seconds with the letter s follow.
4h55
